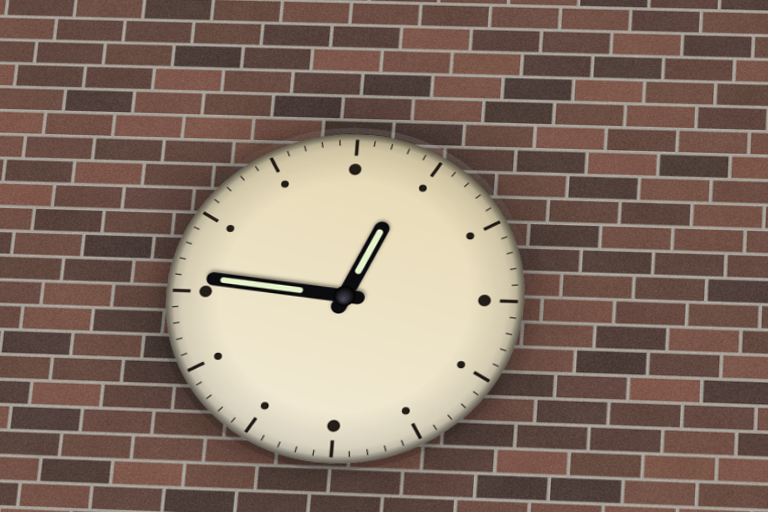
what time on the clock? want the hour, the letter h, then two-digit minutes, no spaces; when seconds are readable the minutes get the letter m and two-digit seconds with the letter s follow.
12h46
